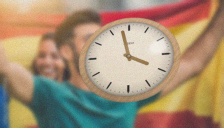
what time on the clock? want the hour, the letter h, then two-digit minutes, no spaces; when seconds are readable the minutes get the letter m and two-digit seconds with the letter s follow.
3h58
